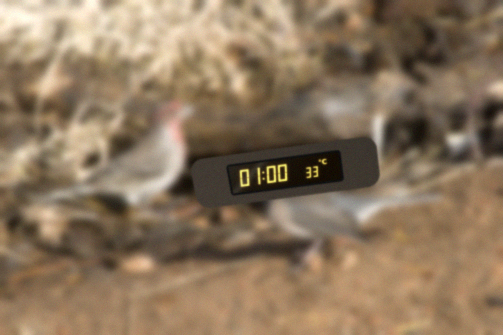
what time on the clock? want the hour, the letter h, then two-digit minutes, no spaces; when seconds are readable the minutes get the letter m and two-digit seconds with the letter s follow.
1h00
